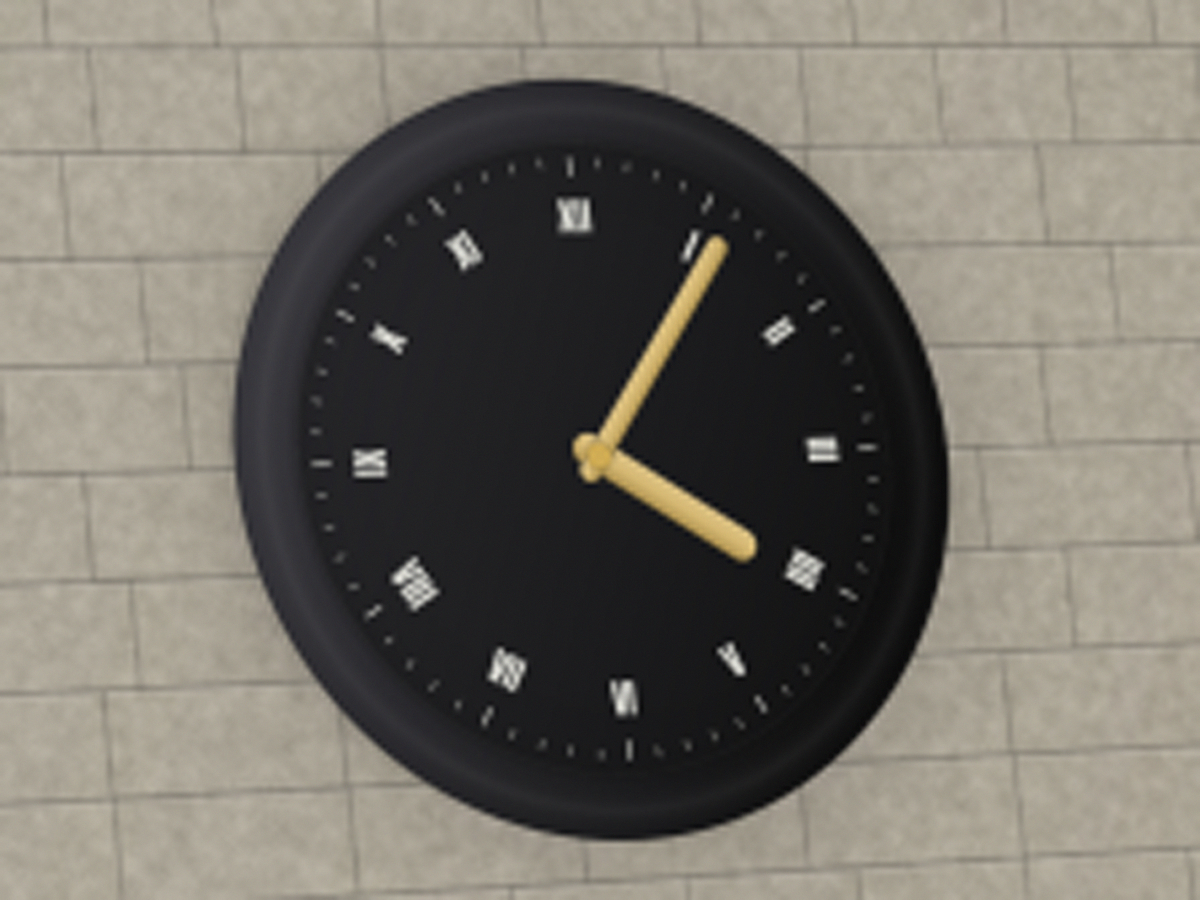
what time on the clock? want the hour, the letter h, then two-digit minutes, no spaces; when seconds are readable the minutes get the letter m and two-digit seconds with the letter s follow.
4h06
